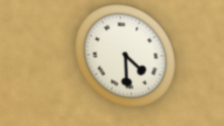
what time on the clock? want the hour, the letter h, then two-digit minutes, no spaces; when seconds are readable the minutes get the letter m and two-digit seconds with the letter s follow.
4h31
